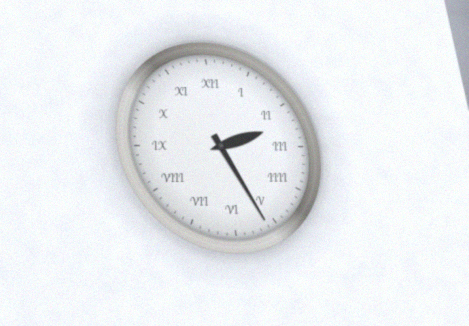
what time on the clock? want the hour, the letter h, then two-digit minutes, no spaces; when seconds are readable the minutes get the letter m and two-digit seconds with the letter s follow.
2h26
